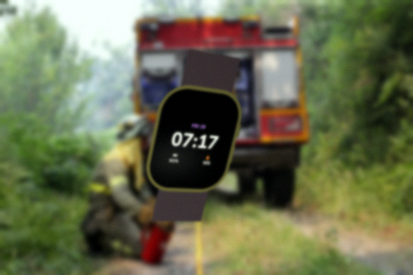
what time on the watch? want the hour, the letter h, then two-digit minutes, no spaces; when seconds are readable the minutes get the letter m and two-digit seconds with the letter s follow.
7h17
